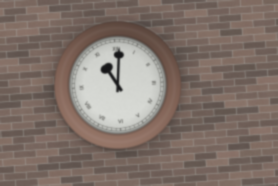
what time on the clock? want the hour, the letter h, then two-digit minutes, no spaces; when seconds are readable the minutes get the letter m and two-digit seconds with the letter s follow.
11h01
